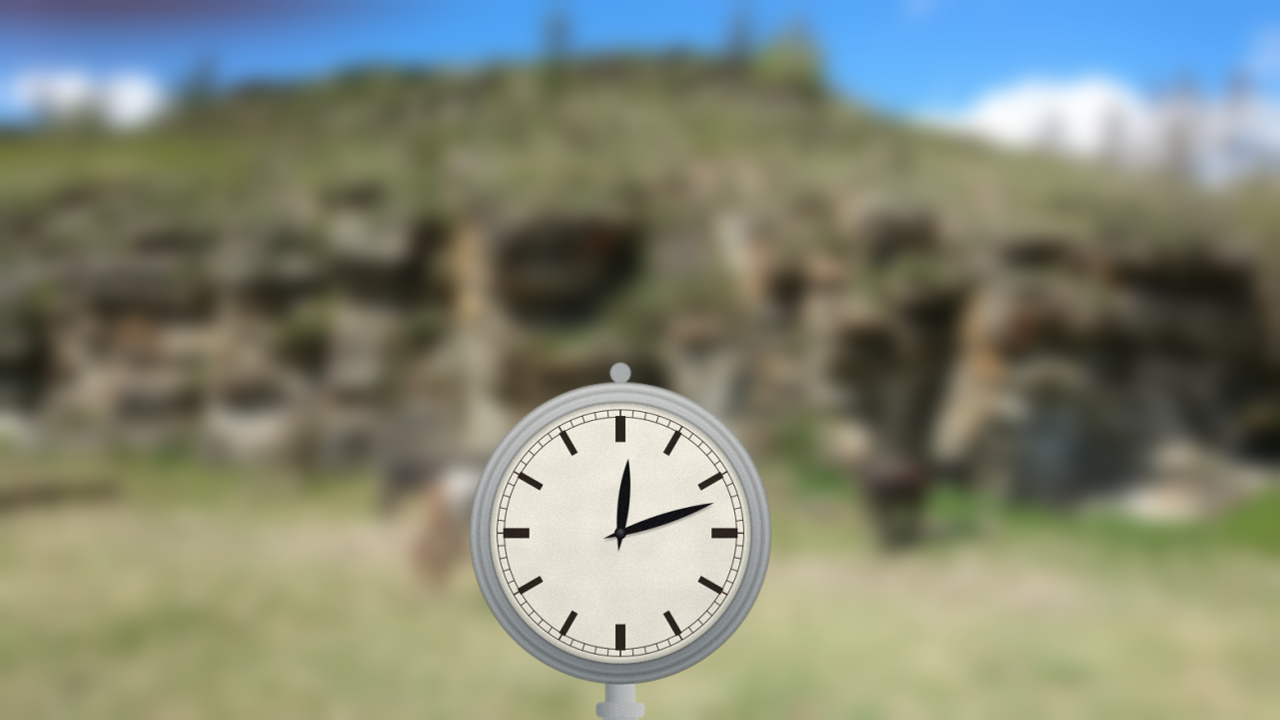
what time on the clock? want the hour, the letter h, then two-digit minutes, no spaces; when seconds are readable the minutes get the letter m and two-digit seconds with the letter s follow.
12h12
